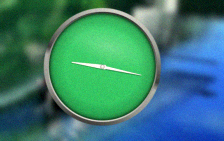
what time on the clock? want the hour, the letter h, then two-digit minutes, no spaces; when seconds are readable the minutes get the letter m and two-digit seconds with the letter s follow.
9h17
